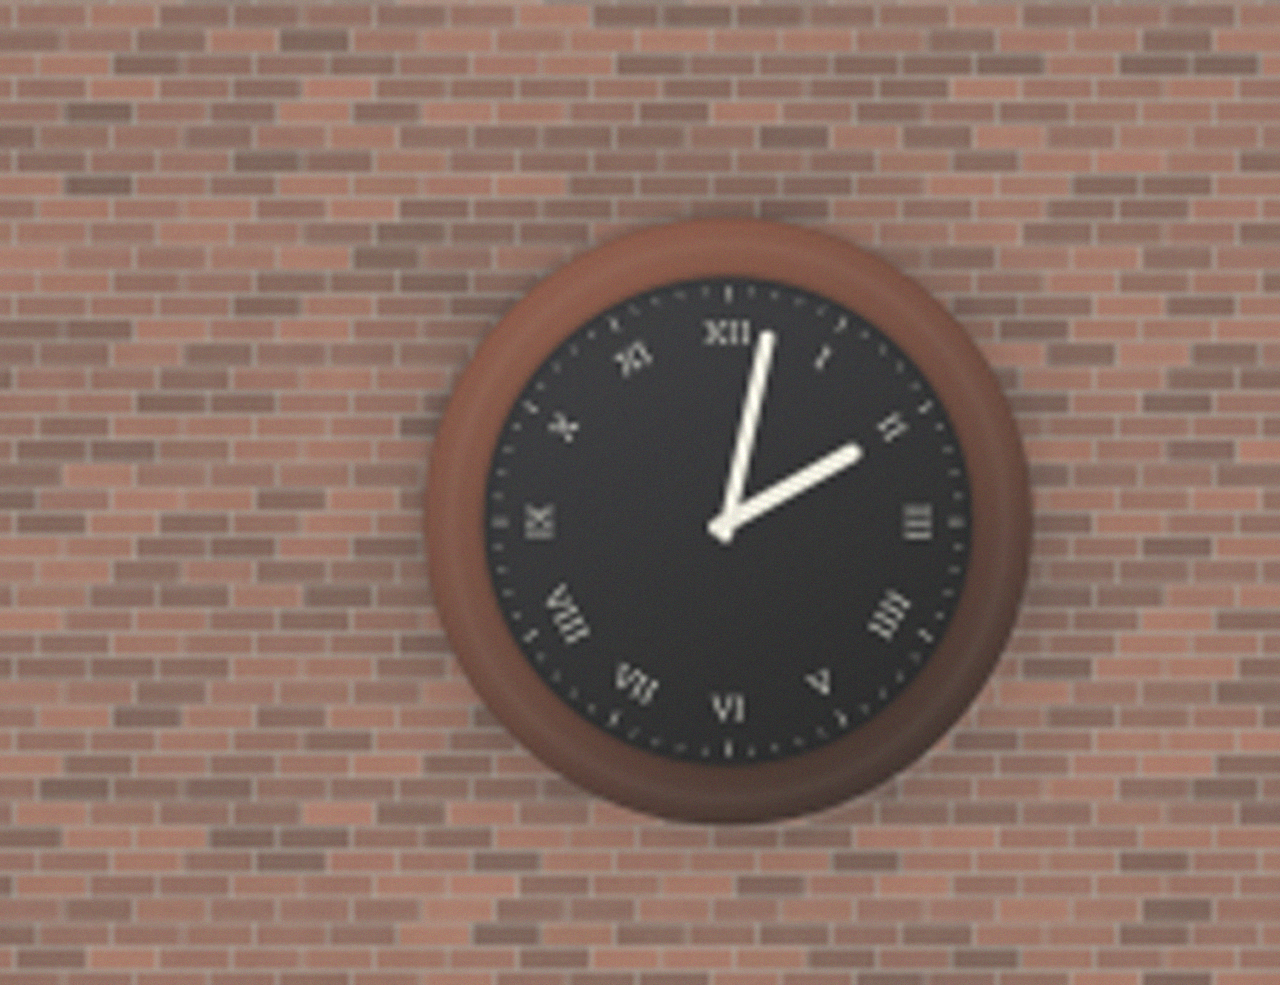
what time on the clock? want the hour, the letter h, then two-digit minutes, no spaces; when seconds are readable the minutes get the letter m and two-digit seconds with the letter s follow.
2h02
